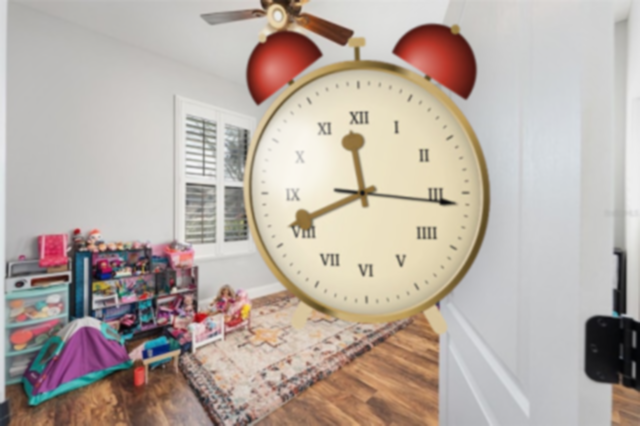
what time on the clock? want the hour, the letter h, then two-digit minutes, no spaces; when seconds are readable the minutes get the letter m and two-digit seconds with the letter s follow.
11h41m16s
